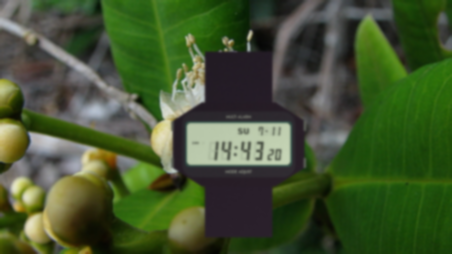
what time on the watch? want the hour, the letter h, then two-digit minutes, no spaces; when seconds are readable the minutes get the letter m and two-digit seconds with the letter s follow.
14h43
